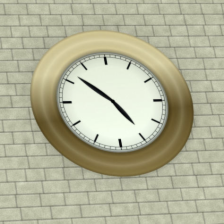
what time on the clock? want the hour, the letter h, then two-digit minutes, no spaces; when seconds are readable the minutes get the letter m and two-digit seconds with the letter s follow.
4h52
